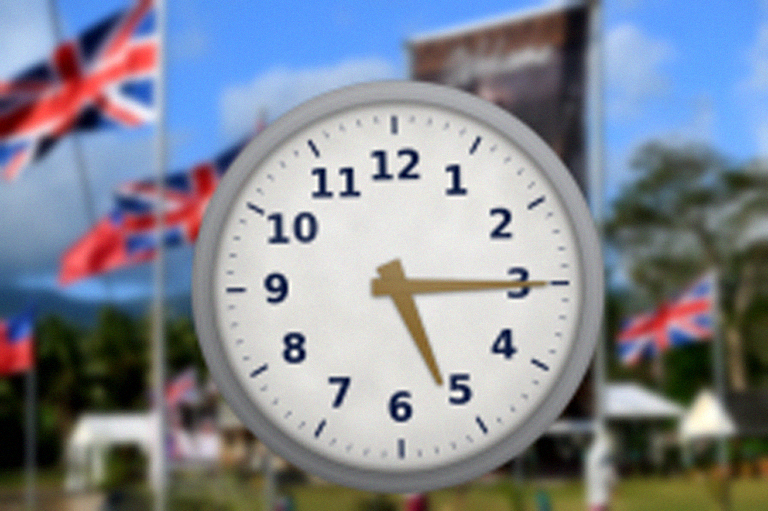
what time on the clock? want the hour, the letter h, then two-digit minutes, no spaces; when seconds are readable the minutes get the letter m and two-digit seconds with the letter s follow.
5h15
